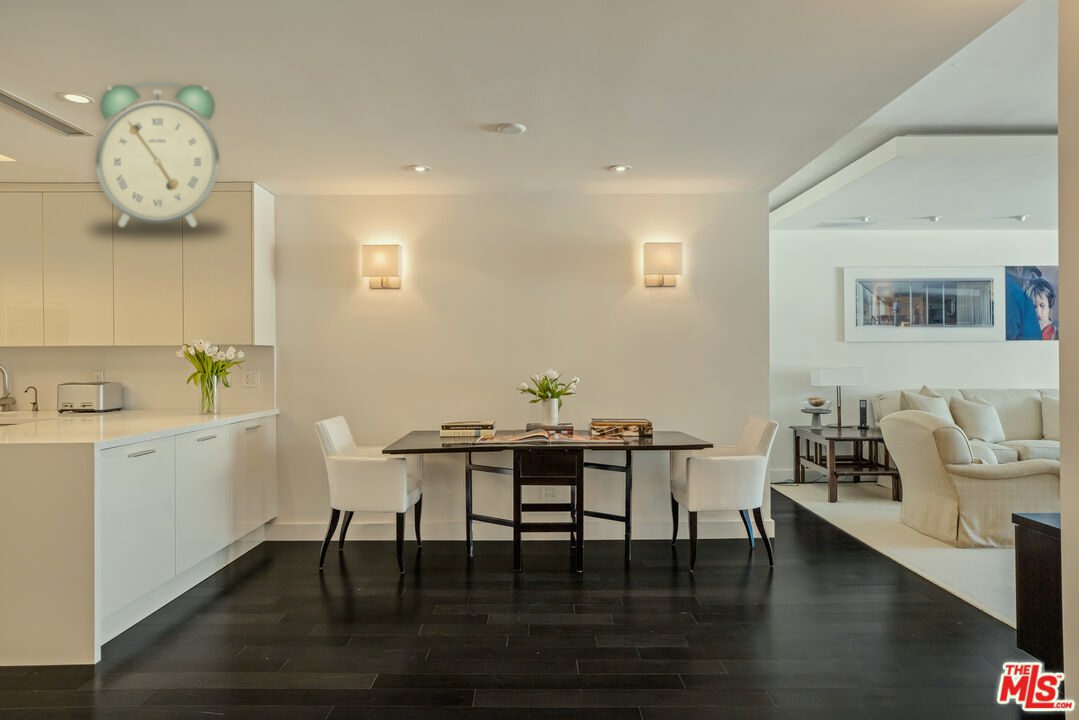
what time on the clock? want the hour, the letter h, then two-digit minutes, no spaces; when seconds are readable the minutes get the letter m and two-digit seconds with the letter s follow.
4h54
